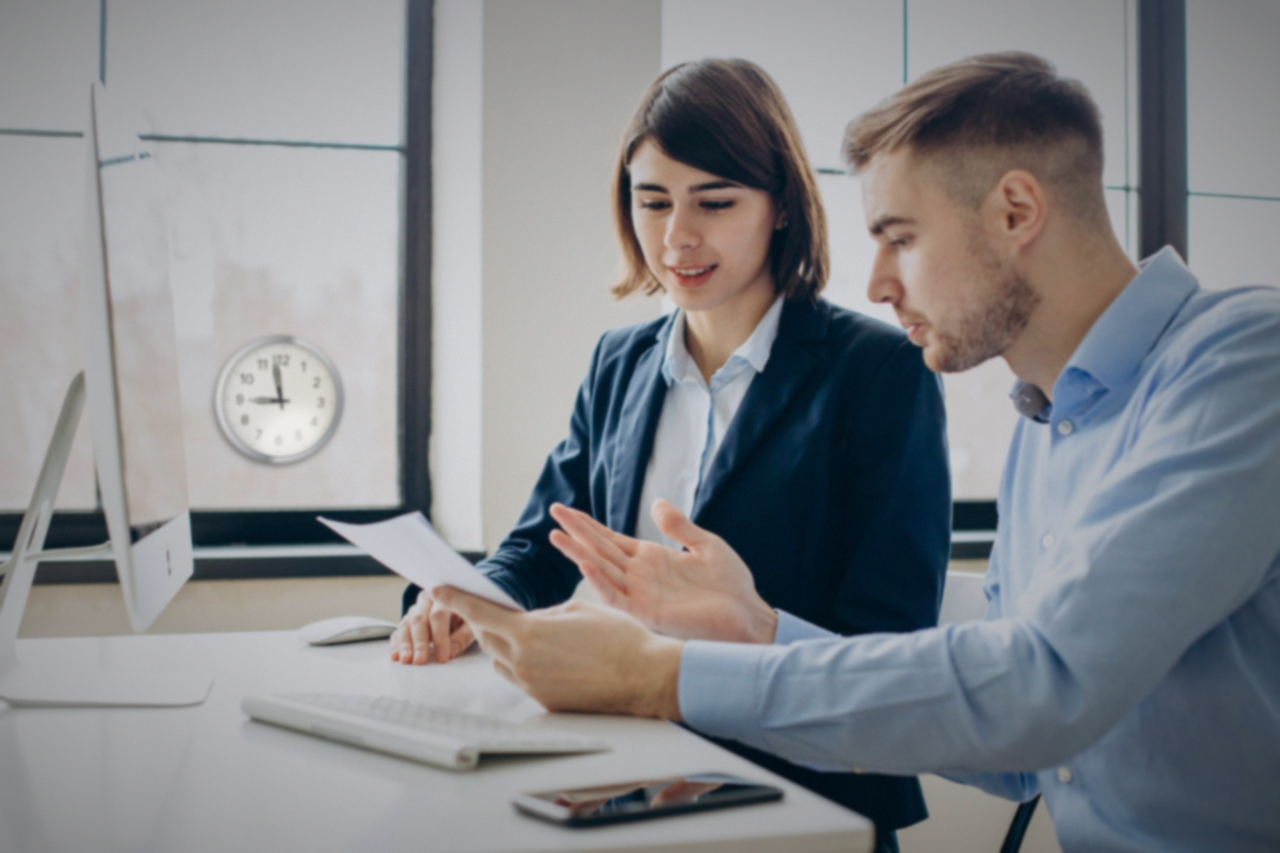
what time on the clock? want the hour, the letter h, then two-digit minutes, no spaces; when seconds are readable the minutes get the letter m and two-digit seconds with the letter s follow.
8h58
